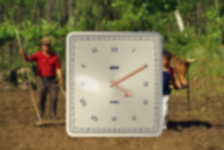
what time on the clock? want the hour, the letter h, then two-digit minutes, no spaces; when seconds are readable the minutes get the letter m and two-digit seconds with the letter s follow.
4h10
